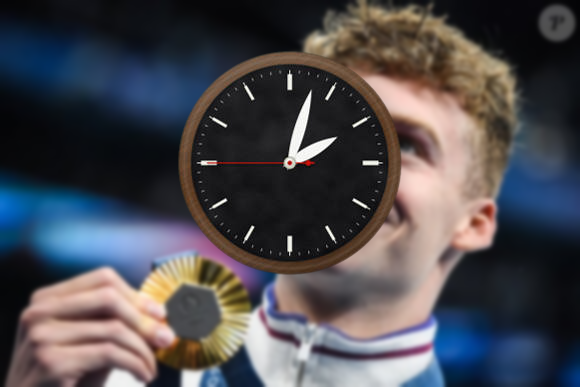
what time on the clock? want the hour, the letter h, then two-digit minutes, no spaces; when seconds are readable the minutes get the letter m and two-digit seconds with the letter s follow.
2h02m45s
